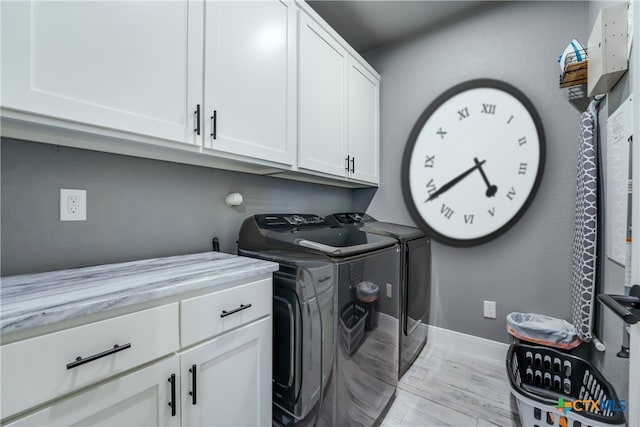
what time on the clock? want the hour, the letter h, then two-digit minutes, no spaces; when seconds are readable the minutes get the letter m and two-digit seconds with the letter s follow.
4h39
